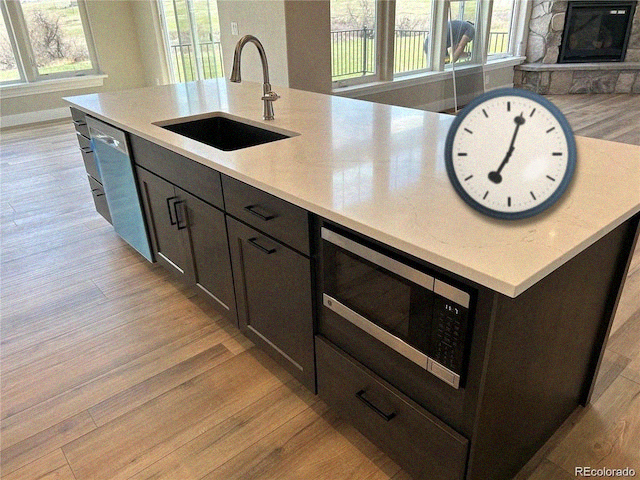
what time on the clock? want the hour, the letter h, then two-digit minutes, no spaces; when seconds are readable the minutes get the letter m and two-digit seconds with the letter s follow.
7h03
